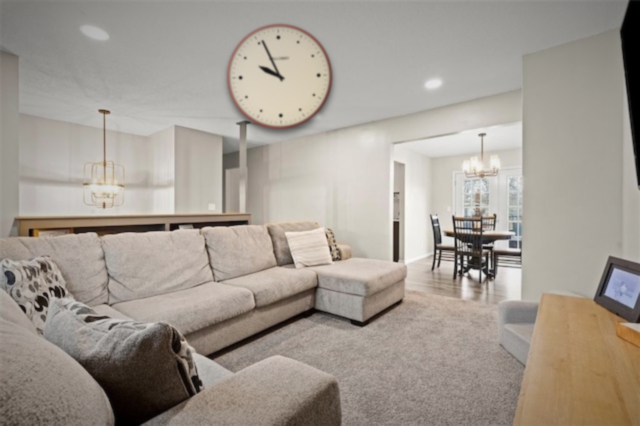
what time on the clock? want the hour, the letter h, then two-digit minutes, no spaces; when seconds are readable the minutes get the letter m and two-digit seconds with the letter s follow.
9h56
